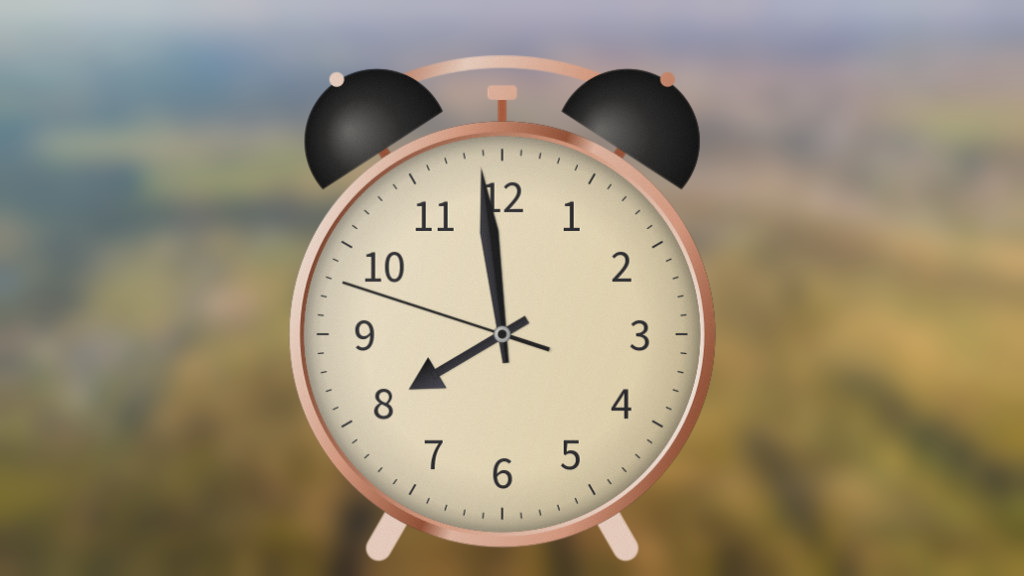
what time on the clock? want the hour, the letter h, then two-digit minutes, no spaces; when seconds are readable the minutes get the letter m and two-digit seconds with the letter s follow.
7h58m48s
